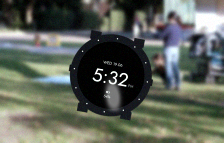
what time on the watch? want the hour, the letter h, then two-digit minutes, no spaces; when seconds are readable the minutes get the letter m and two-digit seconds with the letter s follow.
5h32
